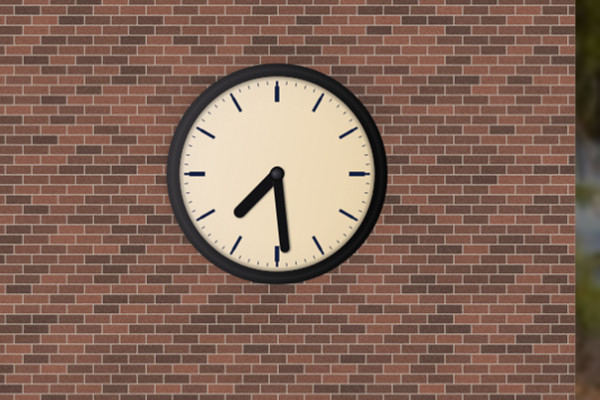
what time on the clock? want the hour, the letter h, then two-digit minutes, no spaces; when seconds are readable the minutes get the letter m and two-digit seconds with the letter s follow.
7h29
